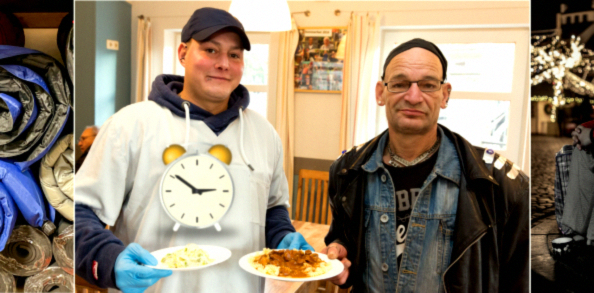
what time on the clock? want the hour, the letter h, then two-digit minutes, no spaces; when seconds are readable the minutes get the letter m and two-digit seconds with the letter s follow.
2h51
